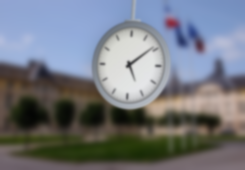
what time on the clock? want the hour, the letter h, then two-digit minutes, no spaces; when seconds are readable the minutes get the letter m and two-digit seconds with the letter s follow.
5h09
